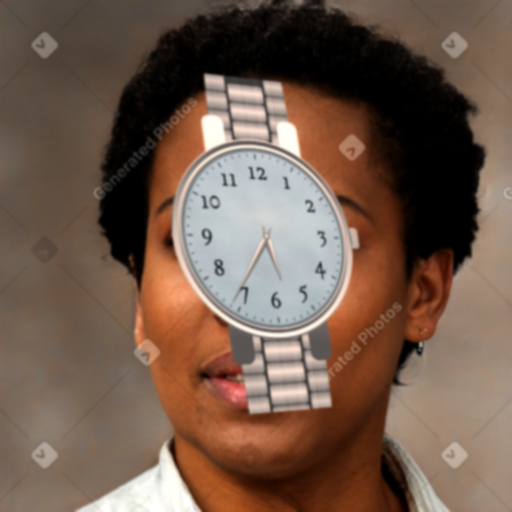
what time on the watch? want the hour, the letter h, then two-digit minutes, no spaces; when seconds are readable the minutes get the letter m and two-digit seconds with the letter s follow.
5h36
